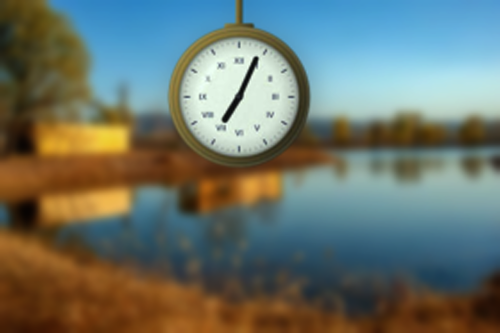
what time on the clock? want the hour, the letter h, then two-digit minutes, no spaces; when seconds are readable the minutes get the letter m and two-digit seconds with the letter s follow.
7h04
